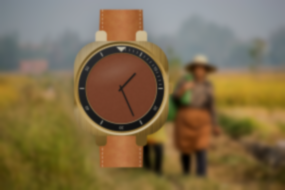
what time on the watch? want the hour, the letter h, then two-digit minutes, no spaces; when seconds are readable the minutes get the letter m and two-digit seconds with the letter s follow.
1h26
